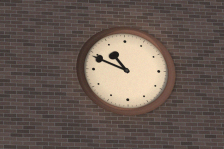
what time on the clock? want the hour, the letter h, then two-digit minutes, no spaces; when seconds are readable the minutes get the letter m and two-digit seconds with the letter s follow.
10h49
